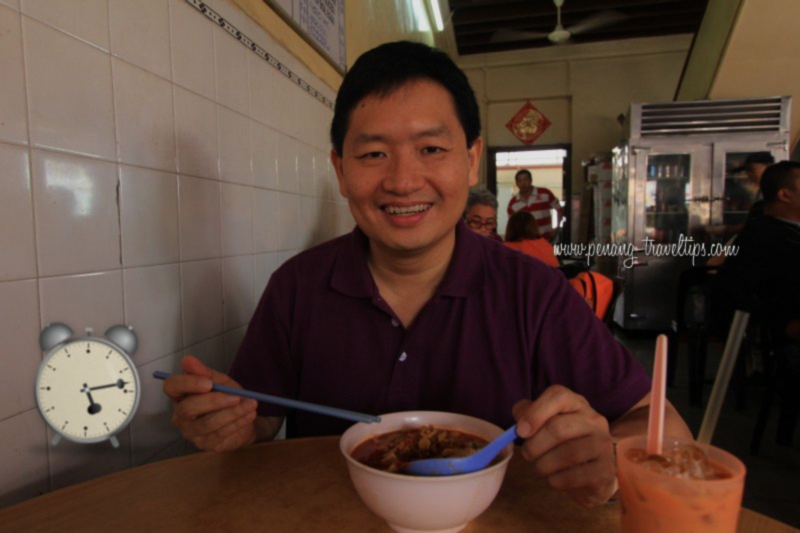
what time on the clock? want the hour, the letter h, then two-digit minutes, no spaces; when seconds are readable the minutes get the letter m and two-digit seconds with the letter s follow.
5h13
